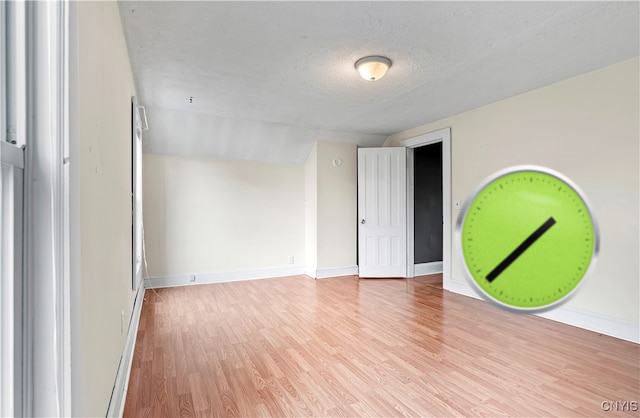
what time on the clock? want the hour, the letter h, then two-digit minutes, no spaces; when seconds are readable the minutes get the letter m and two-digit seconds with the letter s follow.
1h38
